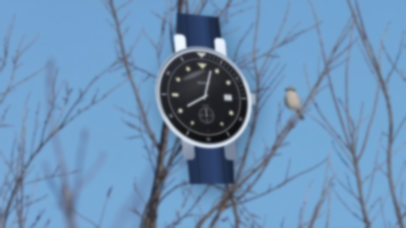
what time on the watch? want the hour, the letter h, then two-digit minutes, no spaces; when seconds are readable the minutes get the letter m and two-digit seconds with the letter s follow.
8h03
